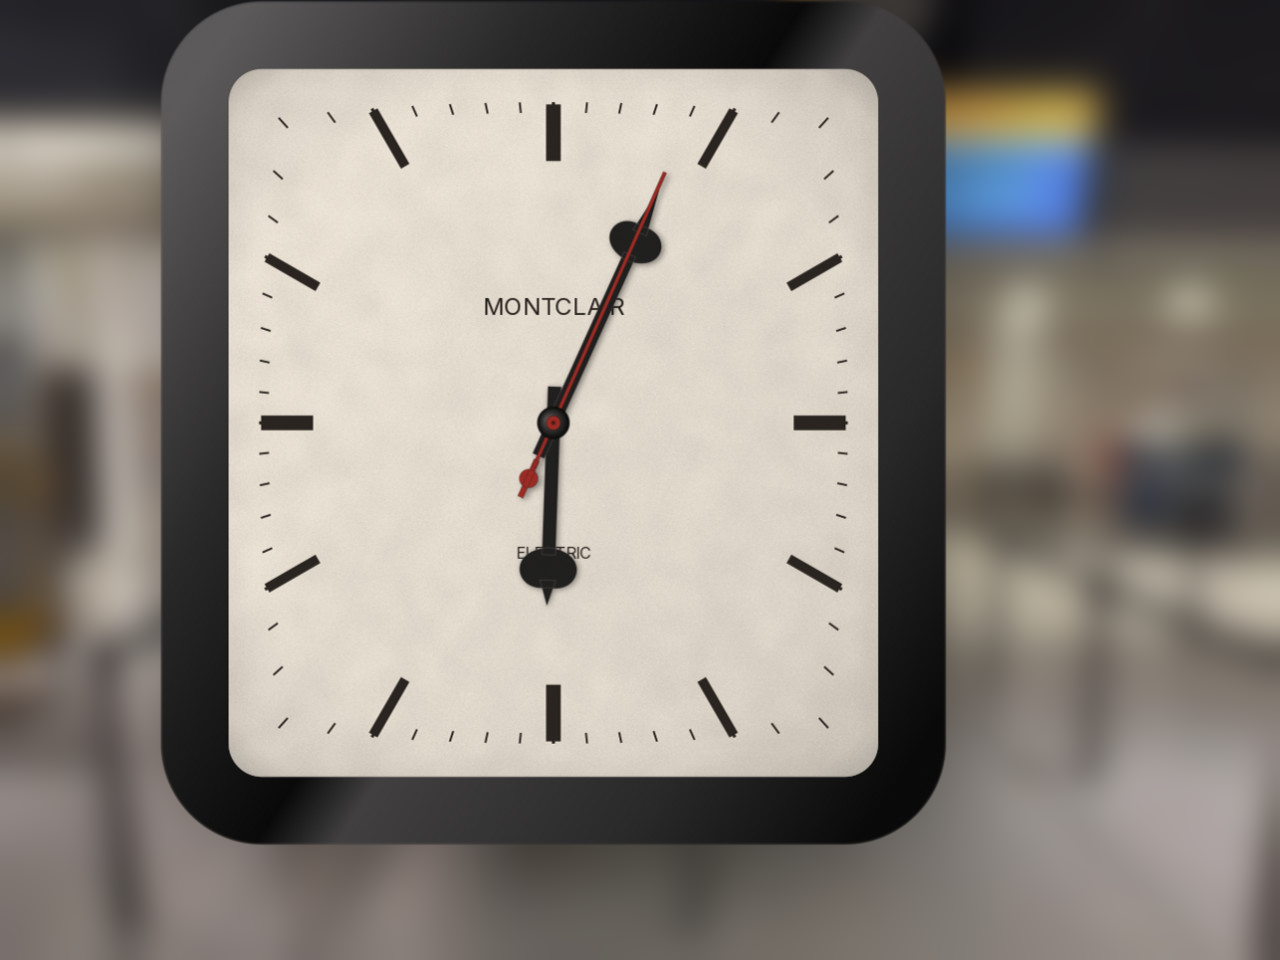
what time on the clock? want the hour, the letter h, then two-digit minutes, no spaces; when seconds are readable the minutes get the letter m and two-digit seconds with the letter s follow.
6h04m04s
